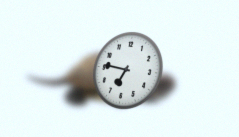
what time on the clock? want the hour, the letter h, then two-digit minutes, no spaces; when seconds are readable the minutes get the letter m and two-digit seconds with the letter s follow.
6h46
